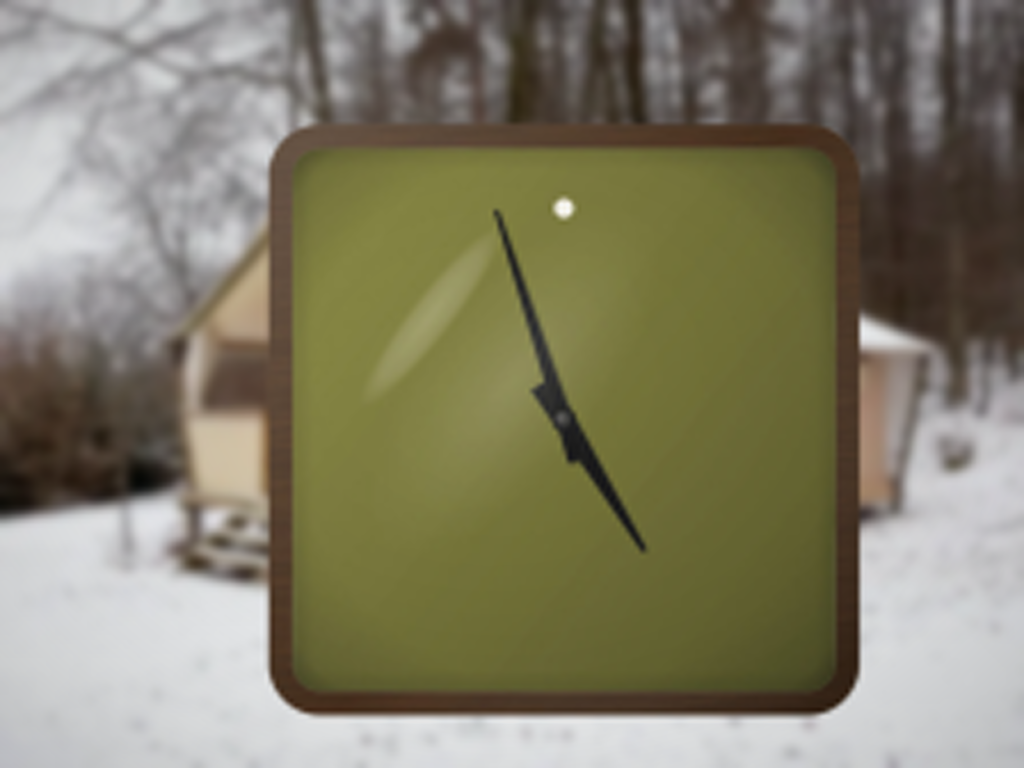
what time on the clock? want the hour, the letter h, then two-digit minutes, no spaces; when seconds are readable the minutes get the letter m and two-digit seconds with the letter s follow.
4h57
